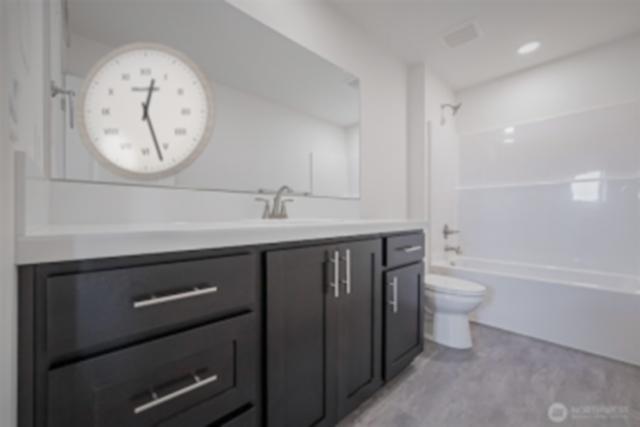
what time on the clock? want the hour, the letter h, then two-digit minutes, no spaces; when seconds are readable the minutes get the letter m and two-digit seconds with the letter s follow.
12h27
